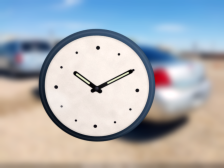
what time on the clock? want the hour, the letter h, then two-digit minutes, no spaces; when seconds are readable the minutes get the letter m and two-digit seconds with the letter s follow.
10h10
